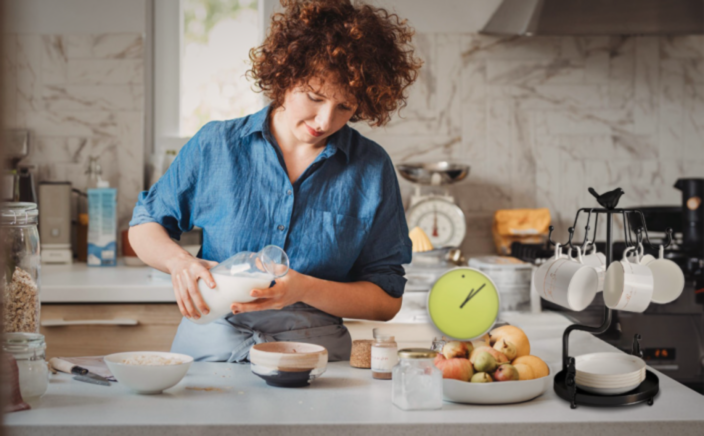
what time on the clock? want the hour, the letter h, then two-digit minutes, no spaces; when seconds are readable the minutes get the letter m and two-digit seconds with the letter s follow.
1h08
